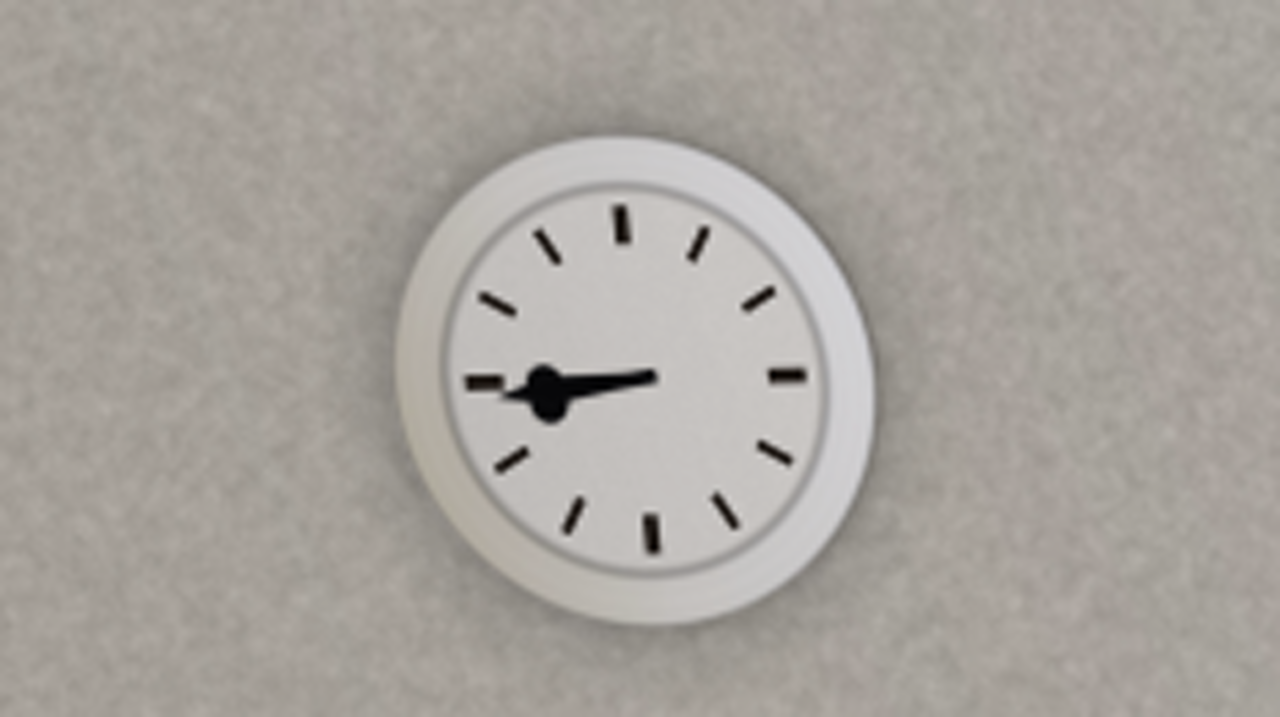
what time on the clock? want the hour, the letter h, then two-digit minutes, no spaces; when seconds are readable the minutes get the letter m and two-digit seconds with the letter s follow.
8h44
